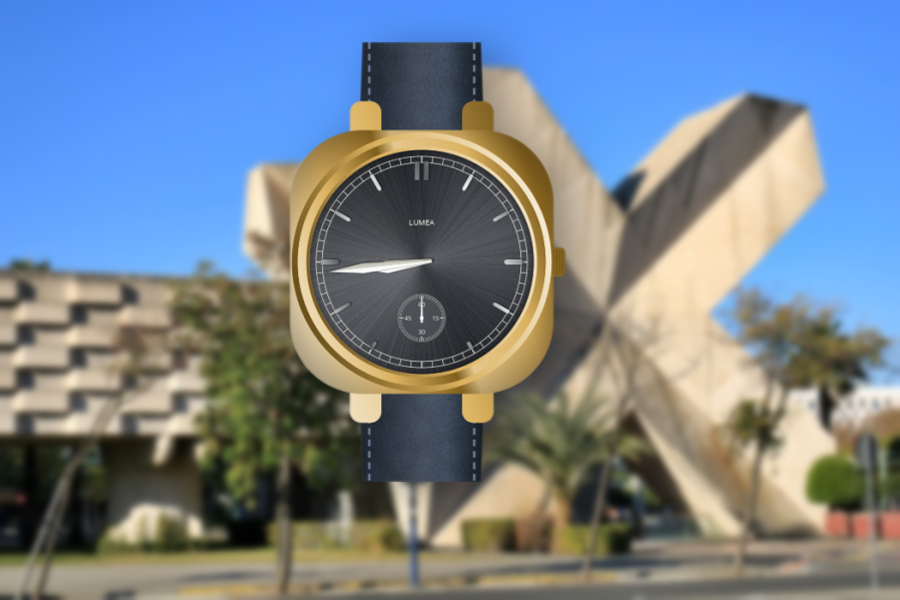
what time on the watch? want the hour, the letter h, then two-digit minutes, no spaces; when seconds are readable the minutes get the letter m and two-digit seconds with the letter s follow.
8h44
